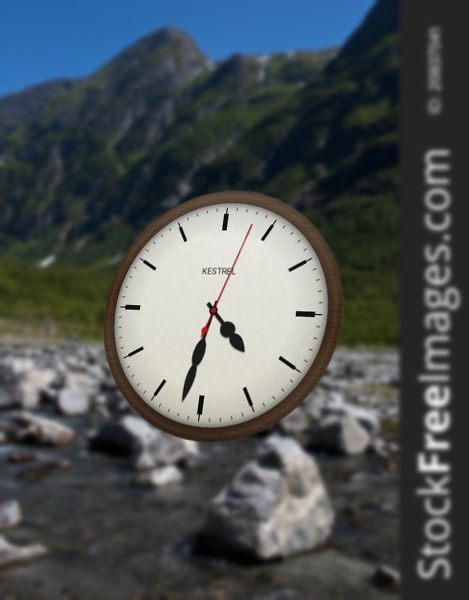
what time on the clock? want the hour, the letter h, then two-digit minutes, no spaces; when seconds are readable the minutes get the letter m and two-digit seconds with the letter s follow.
4h32m03s
